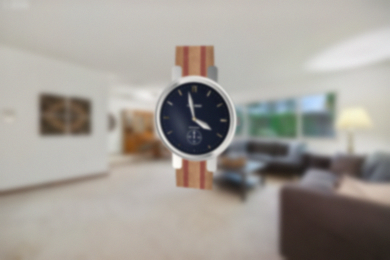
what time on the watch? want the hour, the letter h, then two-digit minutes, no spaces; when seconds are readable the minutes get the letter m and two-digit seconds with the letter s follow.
3h58
